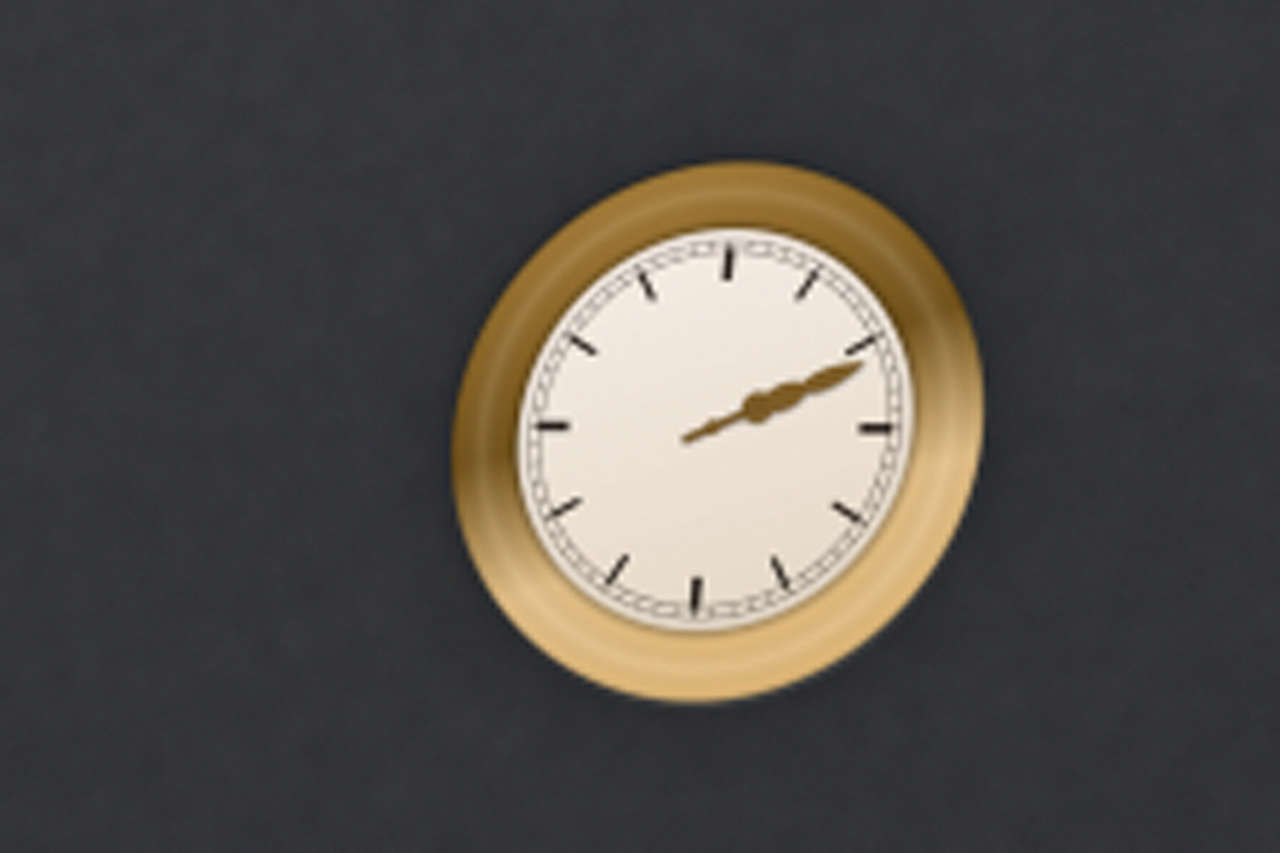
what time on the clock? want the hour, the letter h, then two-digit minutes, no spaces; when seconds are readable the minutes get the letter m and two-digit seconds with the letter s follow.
2h11
